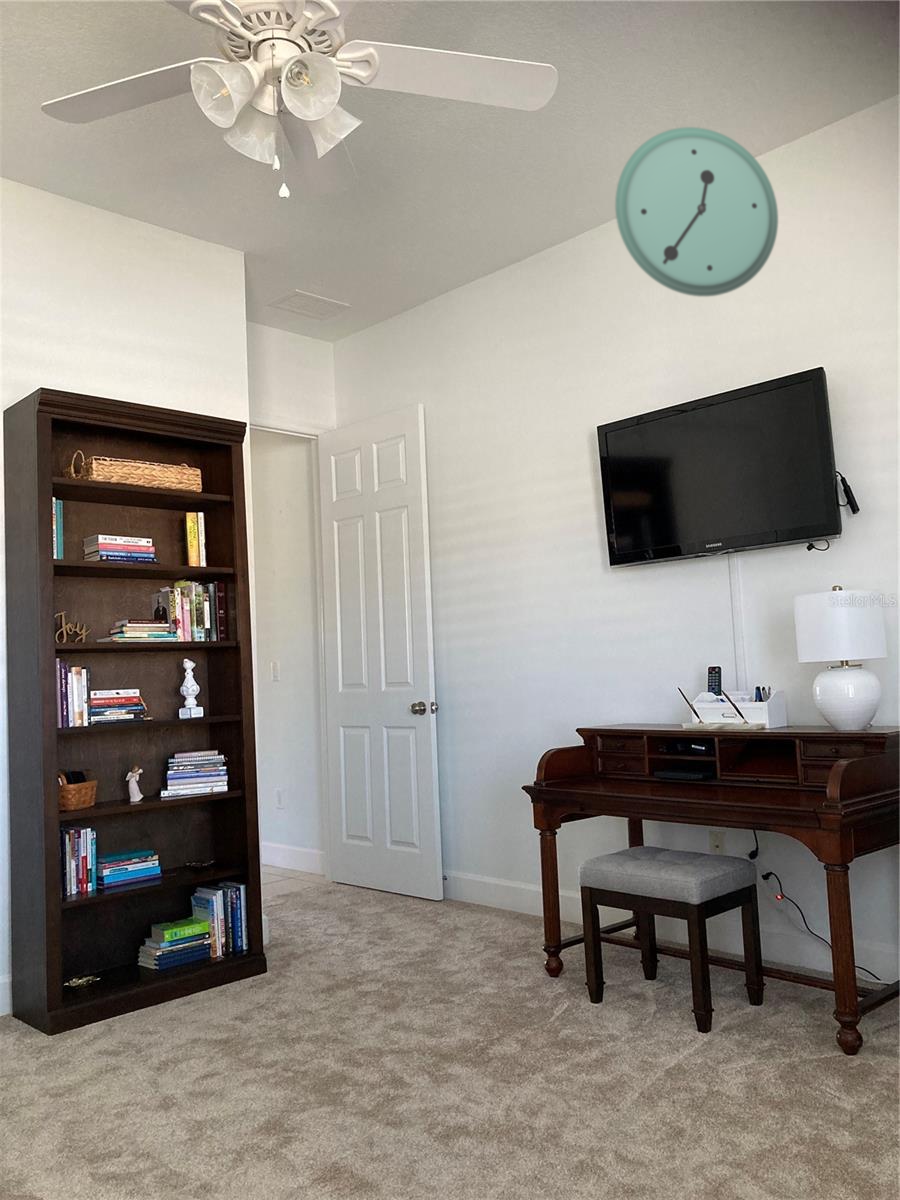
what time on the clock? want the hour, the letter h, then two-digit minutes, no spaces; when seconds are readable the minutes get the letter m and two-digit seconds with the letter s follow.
12h37
